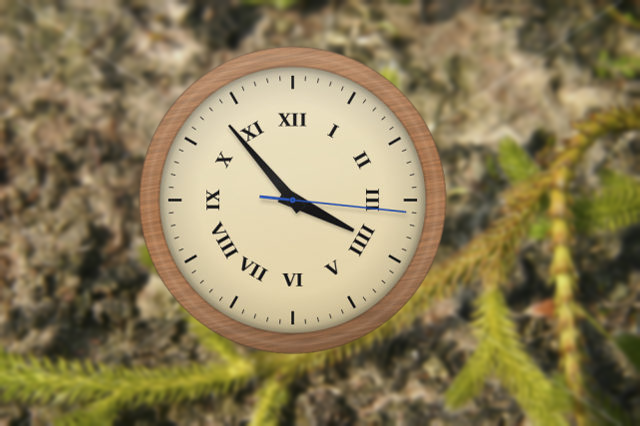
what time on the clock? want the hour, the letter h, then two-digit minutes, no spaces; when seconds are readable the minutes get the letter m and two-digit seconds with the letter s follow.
3h53m16s
